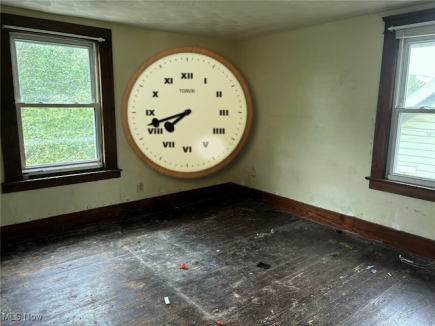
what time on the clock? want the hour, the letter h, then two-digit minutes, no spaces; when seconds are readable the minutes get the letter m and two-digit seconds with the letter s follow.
7h42
